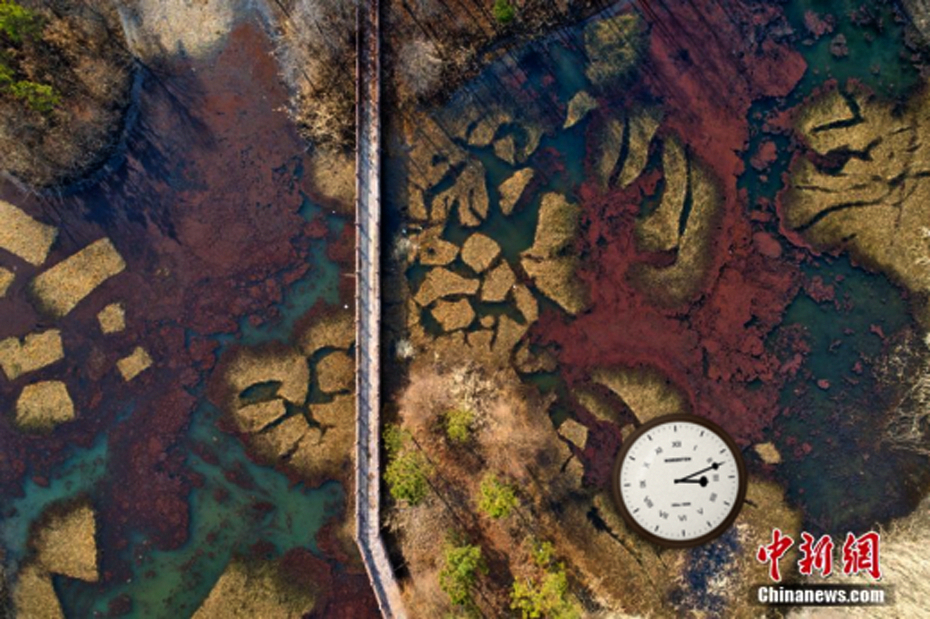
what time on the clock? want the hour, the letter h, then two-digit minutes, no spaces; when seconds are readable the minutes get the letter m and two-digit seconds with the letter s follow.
3h12
